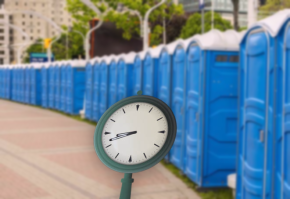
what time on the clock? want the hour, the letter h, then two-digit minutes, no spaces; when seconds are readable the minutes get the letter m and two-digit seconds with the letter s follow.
8h42
